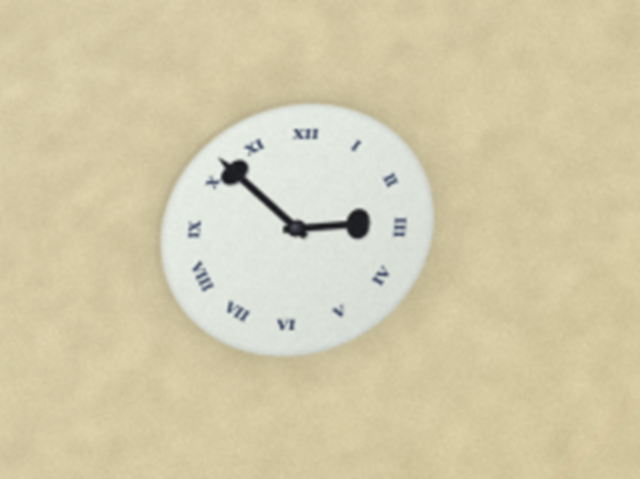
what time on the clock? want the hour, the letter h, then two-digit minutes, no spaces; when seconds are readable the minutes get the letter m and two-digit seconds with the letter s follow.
2h52
